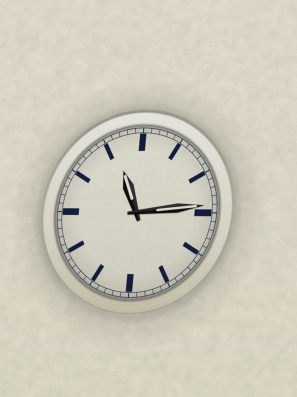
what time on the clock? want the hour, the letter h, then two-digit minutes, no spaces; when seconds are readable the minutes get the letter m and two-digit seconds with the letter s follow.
11h14
